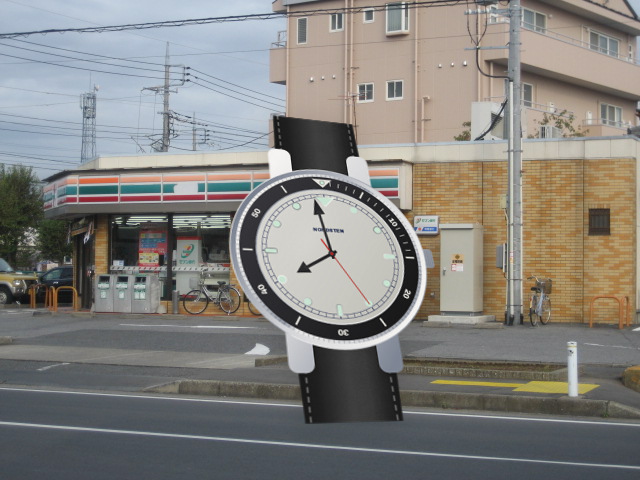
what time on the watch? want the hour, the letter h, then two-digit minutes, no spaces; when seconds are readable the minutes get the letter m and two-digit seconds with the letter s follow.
7h58m25s
